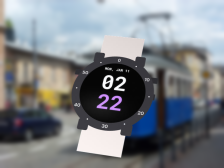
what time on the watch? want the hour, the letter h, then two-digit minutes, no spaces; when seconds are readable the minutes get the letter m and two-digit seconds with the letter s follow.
2h22
